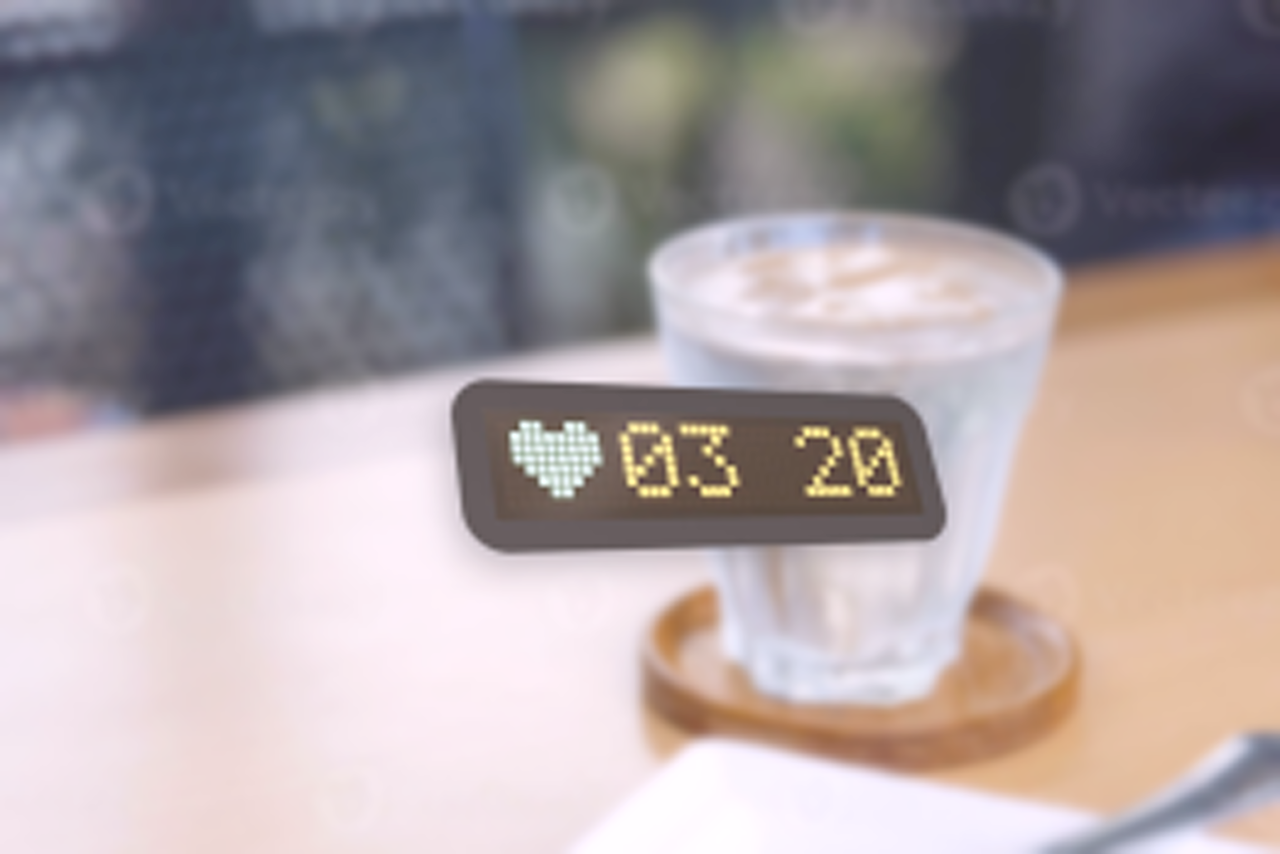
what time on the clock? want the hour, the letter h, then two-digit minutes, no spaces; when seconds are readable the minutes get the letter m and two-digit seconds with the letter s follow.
3h20
